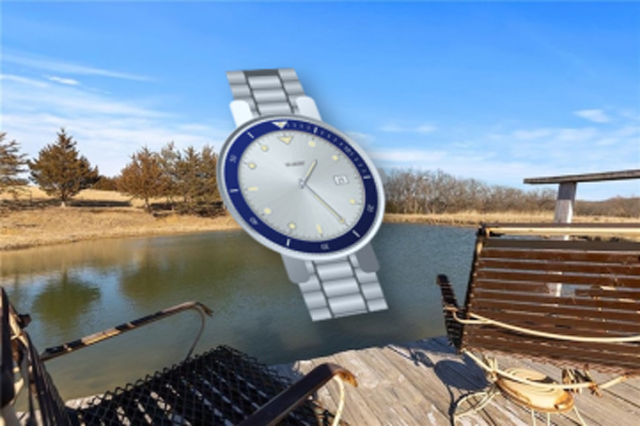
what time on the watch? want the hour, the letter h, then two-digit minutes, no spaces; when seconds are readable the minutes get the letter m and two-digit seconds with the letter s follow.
1h25
